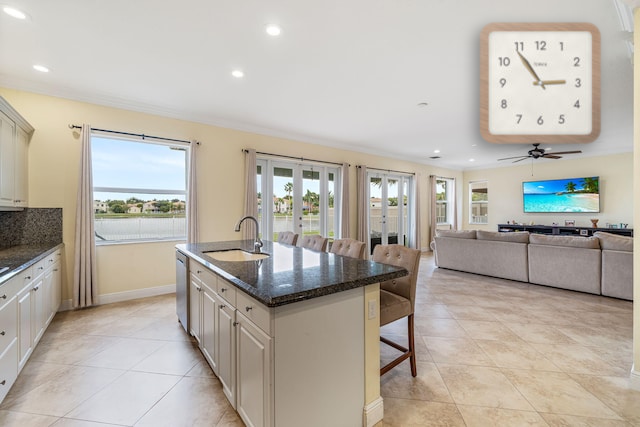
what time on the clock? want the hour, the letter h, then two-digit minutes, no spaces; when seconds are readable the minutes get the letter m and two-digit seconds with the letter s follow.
2h54
